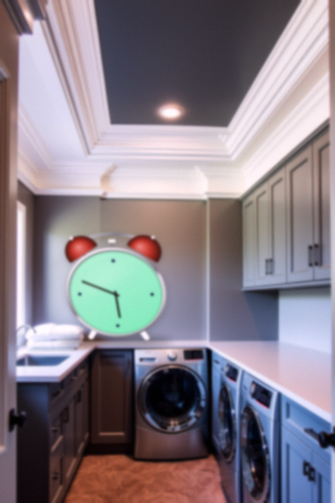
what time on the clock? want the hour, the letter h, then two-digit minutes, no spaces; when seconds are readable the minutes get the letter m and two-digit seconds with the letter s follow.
5h49
